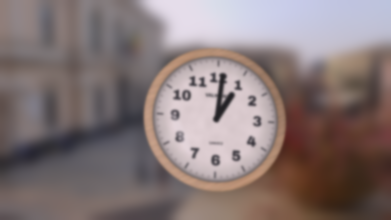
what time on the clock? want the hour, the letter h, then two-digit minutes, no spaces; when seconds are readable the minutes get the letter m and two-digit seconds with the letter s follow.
1h01
